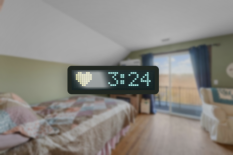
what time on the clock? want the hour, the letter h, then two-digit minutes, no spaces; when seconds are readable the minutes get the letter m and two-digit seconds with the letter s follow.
3h24
